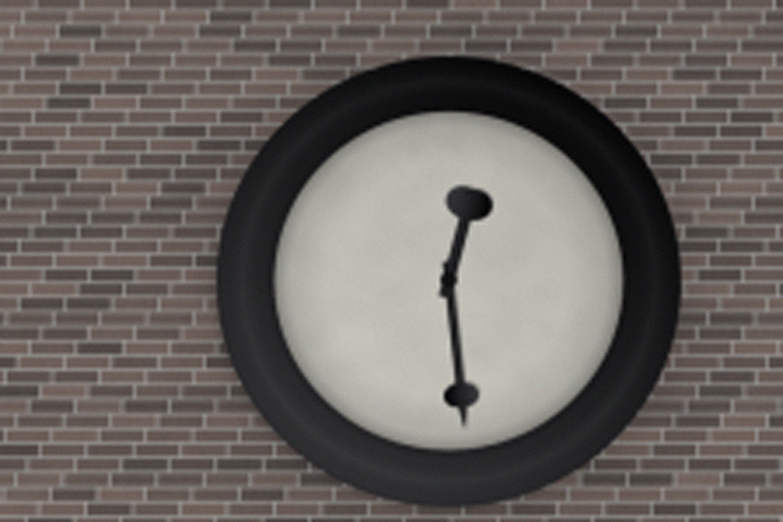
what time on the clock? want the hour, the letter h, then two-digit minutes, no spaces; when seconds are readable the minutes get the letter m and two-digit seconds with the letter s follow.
12h29
